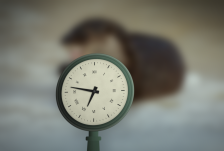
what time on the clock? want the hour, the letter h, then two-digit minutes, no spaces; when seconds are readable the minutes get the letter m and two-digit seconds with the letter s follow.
6h47
